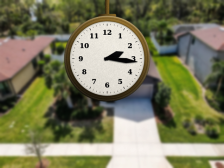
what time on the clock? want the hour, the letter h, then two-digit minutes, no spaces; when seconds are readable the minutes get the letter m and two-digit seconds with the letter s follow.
2h16
